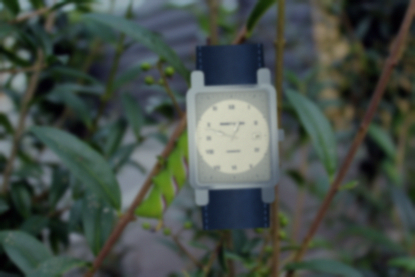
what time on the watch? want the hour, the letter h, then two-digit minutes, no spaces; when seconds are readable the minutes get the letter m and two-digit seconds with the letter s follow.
12h48
